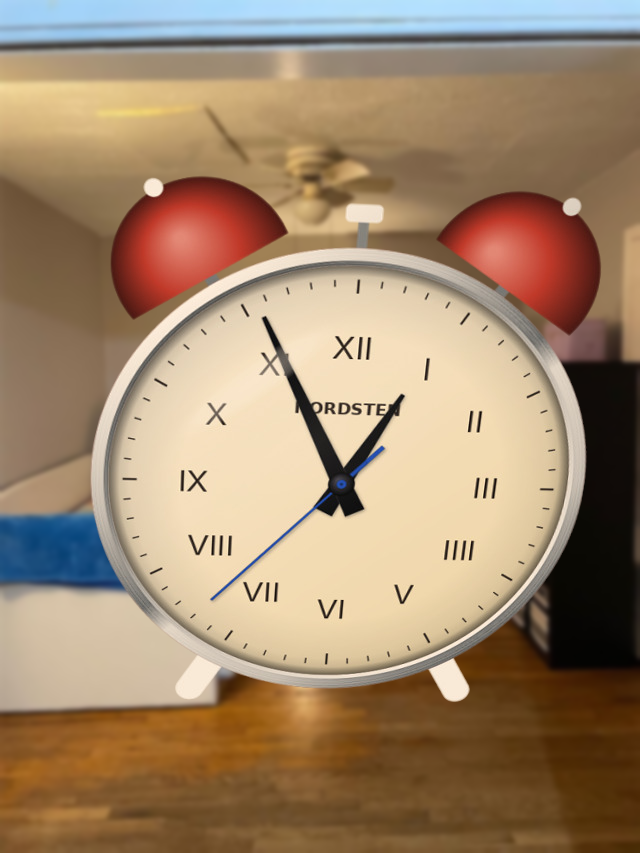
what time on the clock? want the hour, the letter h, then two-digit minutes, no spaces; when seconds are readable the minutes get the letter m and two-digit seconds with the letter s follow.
12h55m37s
